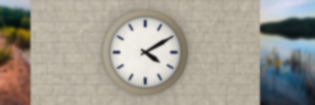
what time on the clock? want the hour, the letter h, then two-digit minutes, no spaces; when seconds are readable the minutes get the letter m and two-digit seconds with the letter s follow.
4h10
